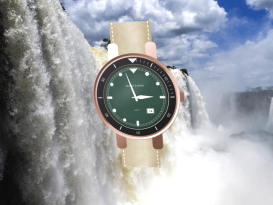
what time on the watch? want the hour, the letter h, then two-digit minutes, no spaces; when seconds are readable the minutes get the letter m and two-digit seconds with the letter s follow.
2h57
